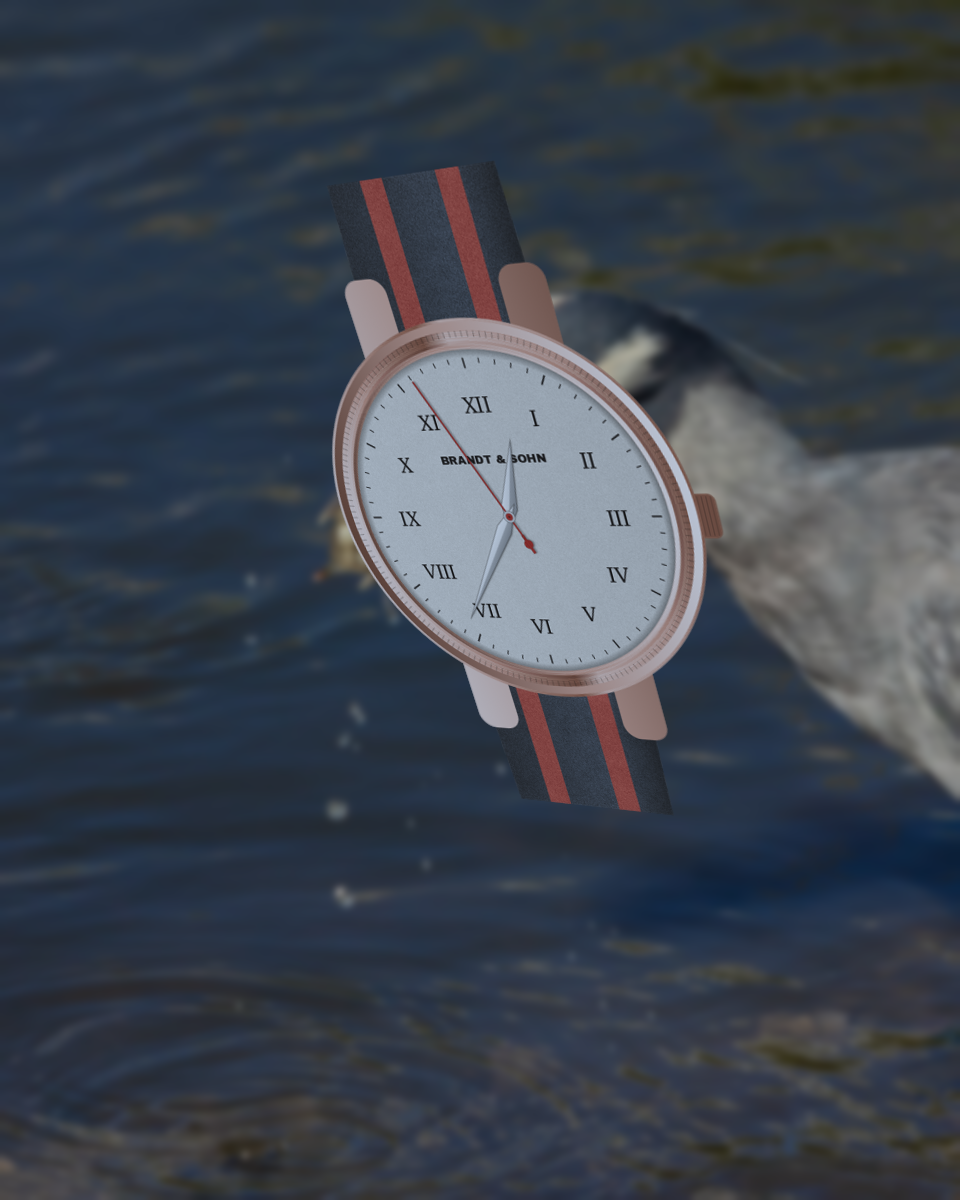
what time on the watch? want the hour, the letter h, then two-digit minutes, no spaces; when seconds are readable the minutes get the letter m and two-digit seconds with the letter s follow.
12h35m56s
